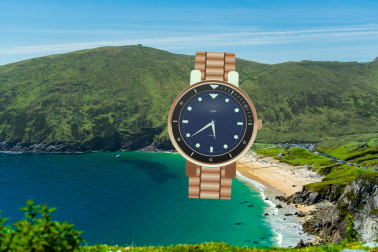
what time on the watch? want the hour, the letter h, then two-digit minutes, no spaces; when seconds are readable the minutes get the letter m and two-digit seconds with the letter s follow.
5h39
